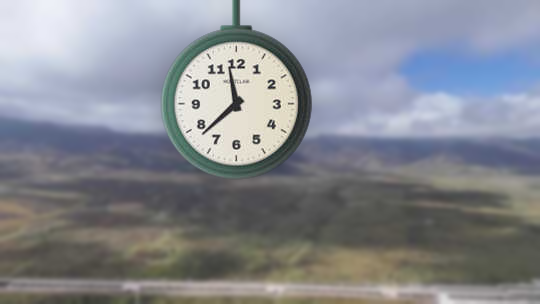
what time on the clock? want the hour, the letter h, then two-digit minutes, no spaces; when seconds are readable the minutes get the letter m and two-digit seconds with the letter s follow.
11h38
